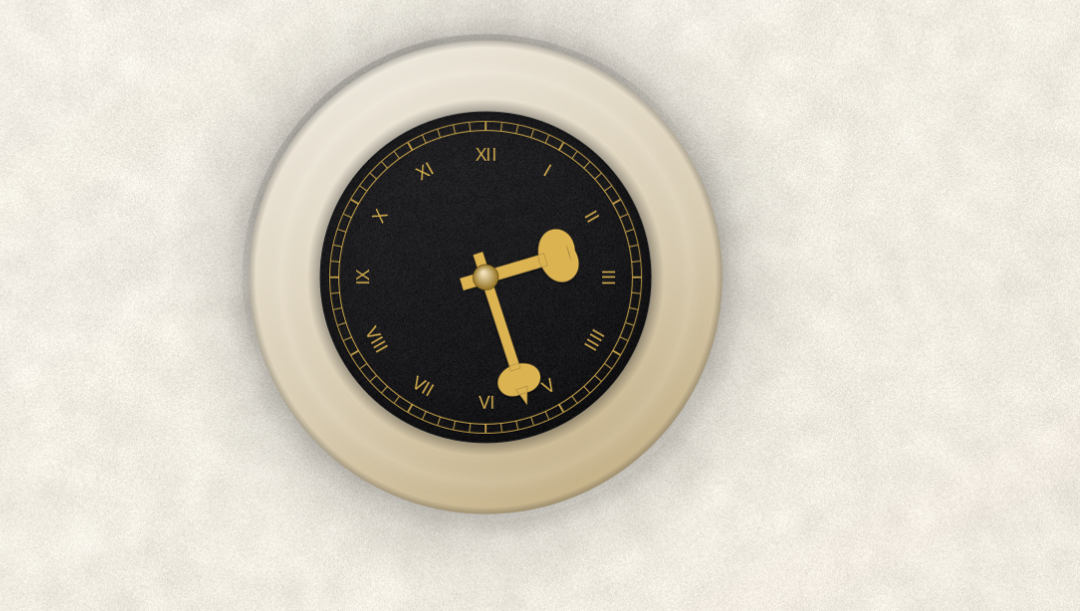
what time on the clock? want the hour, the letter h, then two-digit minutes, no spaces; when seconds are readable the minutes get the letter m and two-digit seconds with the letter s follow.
2h27
